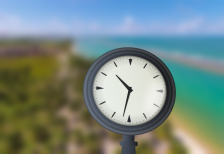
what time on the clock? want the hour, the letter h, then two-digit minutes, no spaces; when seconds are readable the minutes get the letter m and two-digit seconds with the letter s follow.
10h32
